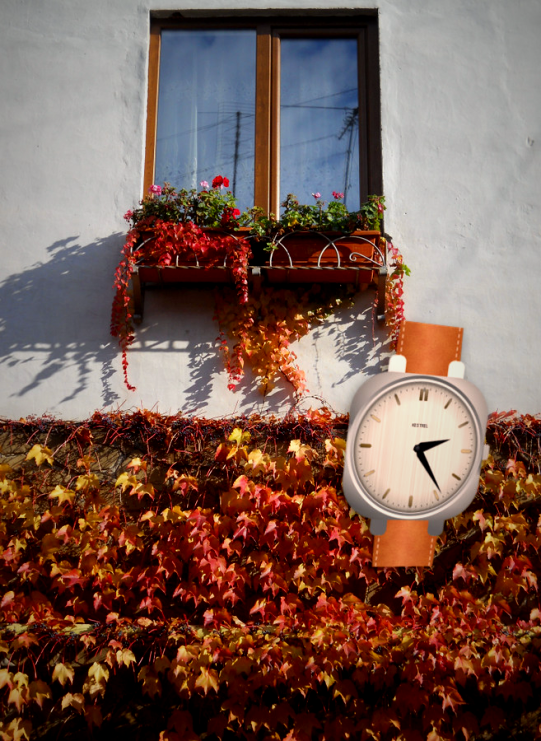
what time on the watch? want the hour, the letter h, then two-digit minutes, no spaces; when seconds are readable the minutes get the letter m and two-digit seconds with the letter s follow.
2h24
